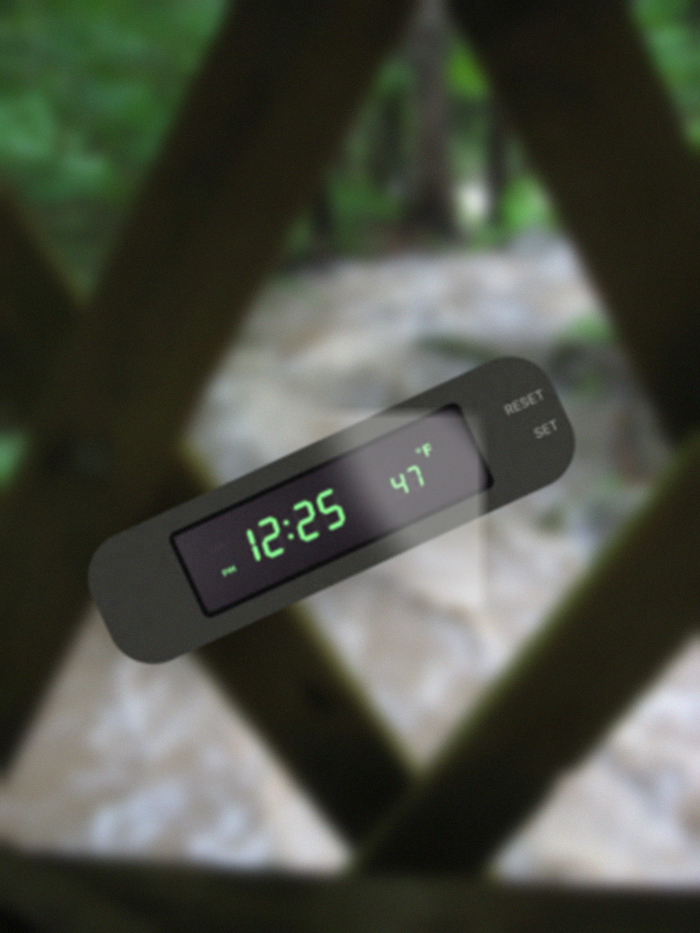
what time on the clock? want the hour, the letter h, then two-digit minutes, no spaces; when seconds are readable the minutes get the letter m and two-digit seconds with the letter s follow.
12h25
